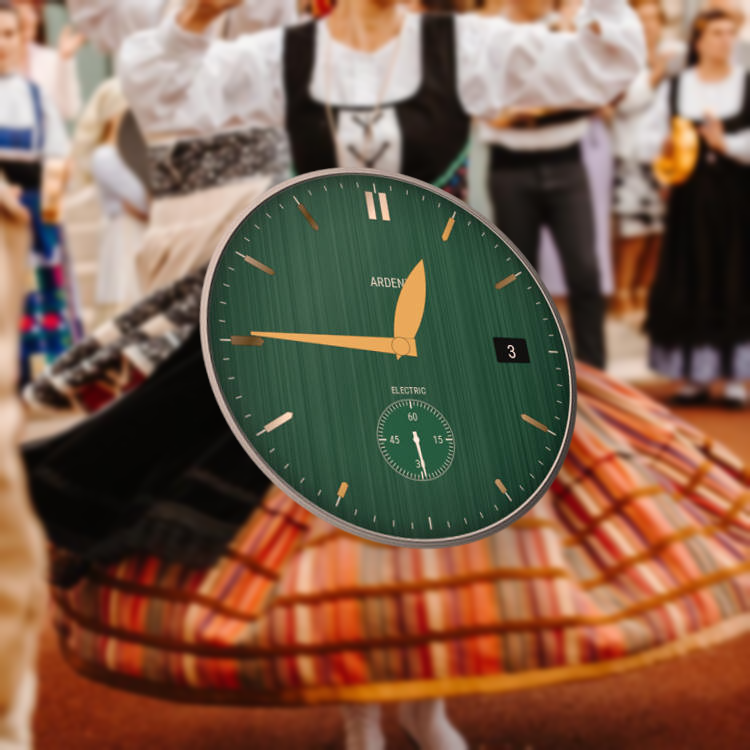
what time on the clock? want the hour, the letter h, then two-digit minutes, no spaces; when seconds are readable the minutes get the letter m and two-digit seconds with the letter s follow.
12h45m29s
